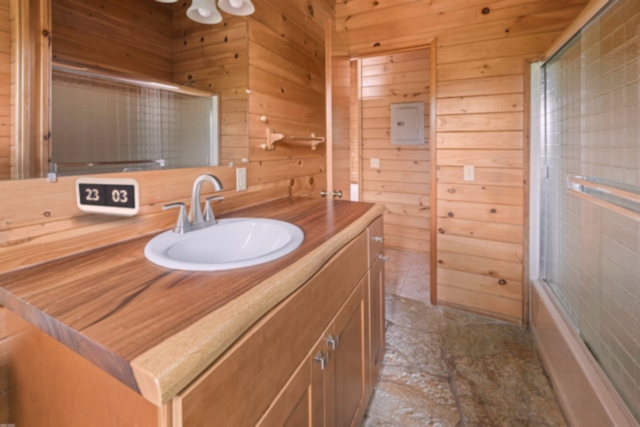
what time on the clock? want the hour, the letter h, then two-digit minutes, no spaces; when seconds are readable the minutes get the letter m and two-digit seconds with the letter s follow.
23h03
